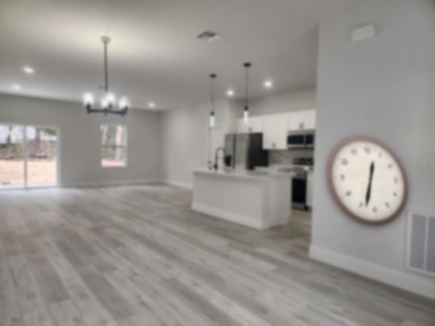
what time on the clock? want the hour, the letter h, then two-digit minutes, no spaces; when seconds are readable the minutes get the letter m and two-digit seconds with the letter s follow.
12h33
